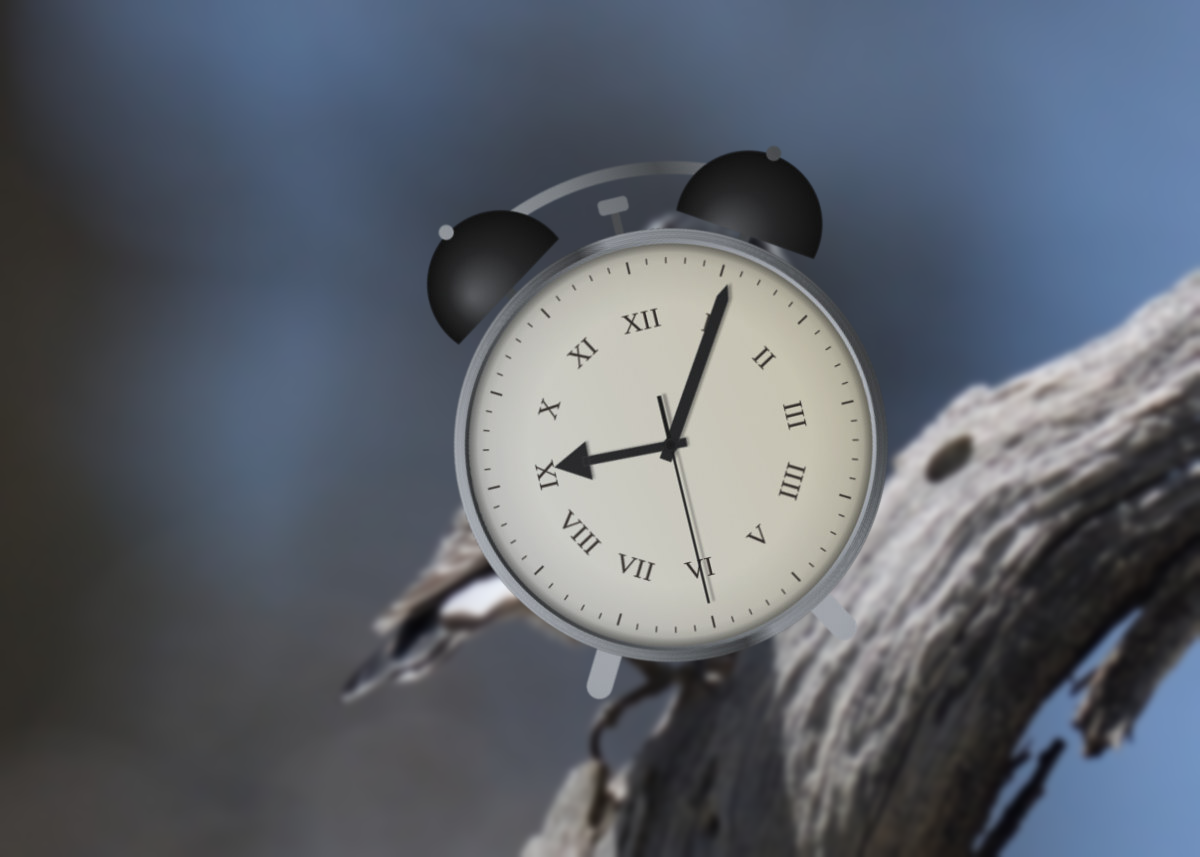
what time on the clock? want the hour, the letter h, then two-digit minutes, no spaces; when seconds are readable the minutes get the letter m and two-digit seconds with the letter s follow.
9h05m30s
